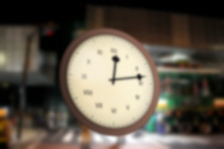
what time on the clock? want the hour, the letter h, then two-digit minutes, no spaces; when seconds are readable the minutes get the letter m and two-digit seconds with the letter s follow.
12h13
